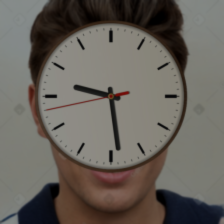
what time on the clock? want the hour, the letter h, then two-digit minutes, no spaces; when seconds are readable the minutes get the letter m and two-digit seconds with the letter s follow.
9h28m43s
